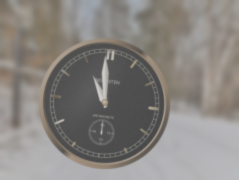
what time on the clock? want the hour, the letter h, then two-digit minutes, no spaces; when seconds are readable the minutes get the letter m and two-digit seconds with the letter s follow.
10h59
